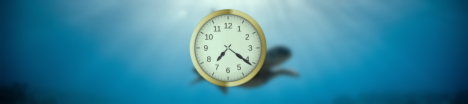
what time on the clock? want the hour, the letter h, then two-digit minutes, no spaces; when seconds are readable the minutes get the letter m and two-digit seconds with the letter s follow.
7h21
